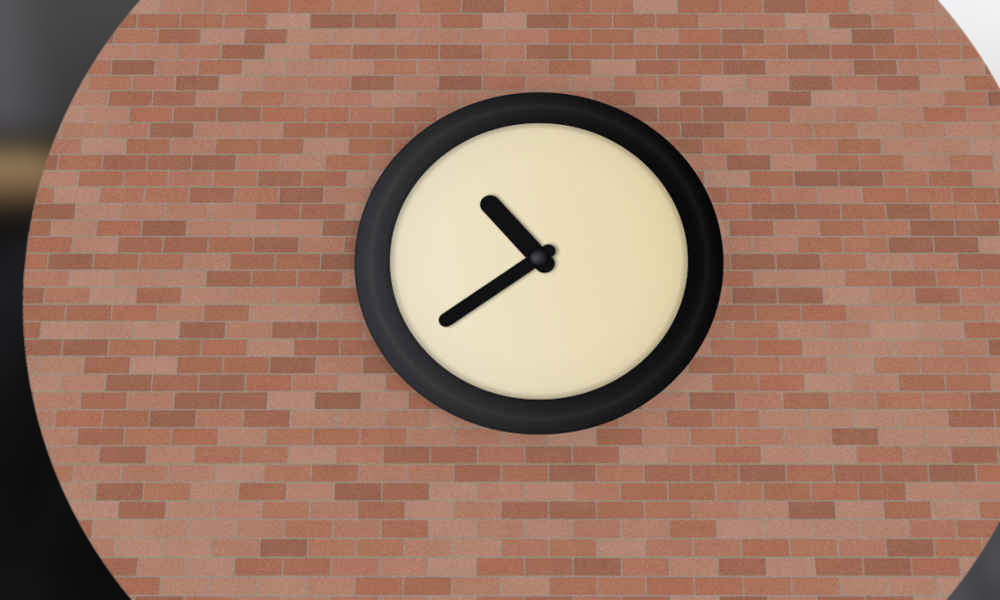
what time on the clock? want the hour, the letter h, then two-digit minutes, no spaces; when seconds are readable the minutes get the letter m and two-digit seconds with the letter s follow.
10h39
